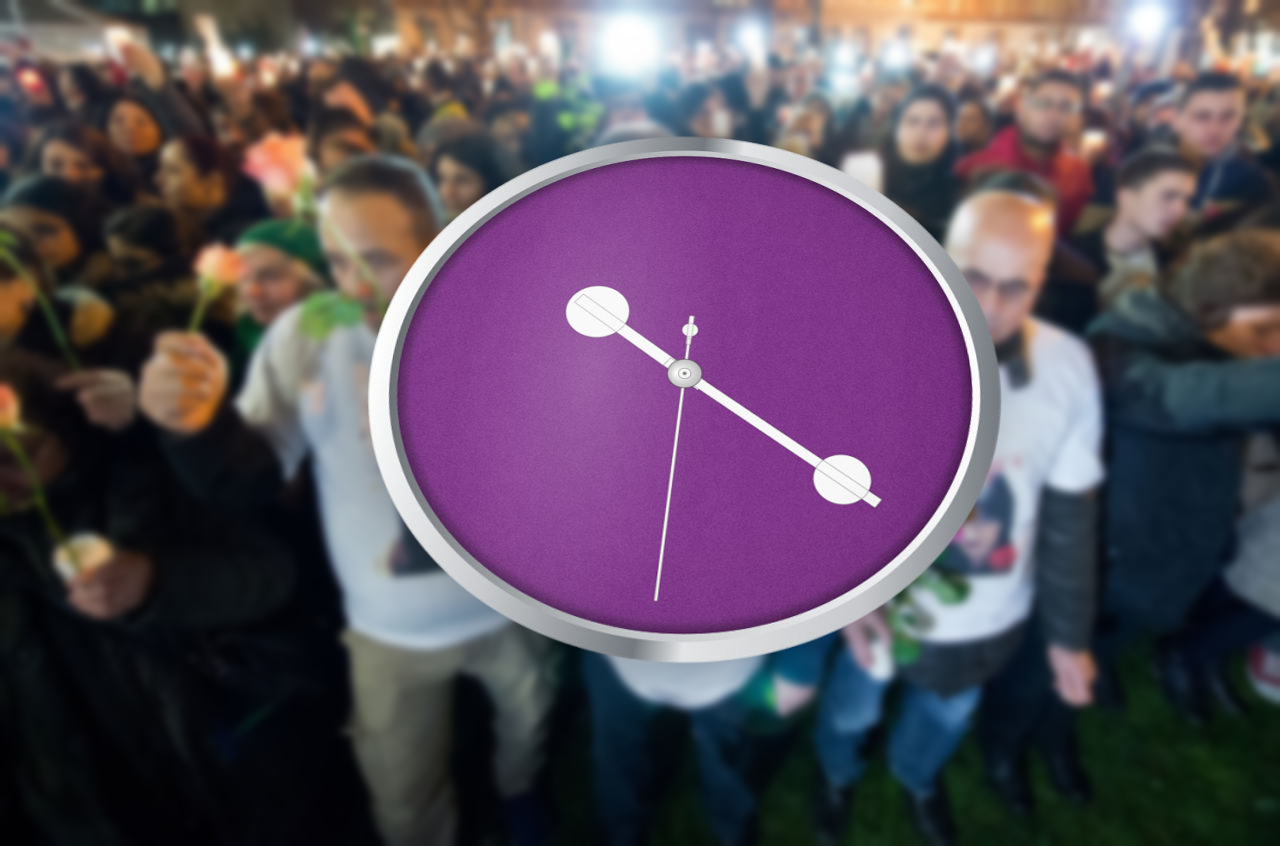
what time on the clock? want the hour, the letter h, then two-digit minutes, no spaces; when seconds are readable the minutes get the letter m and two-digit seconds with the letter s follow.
10h21m31s
